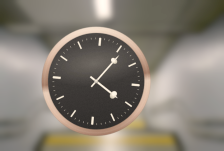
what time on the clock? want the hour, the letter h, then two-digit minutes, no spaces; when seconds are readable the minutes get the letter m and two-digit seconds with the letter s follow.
4h06
